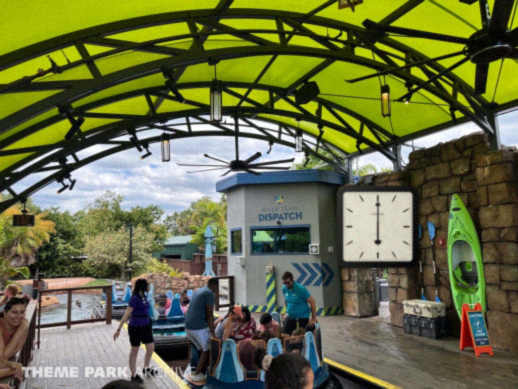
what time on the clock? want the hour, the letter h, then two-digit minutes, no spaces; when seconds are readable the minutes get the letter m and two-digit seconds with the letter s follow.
6h00
